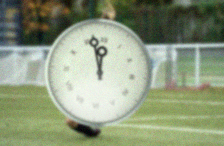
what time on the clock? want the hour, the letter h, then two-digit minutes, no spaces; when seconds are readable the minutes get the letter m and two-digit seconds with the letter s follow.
11h57
